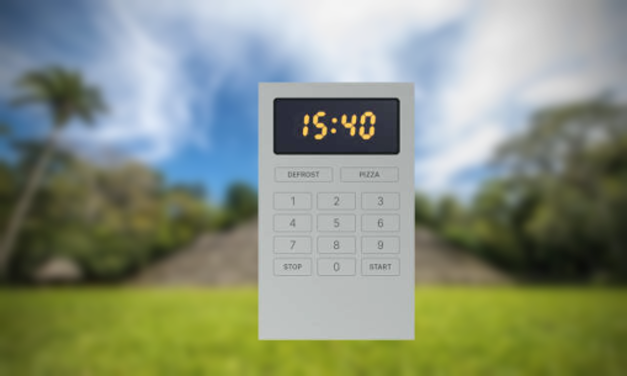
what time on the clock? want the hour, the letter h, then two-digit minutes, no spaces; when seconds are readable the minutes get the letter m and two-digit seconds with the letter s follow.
15h40
